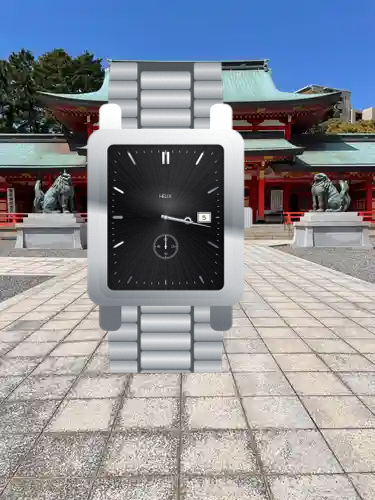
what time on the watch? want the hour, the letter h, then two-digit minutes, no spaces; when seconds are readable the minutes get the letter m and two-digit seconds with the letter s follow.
3h17
